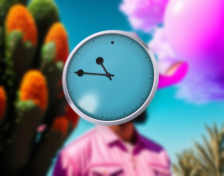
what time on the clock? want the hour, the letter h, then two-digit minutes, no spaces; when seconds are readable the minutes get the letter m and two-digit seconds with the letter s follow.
10h45
